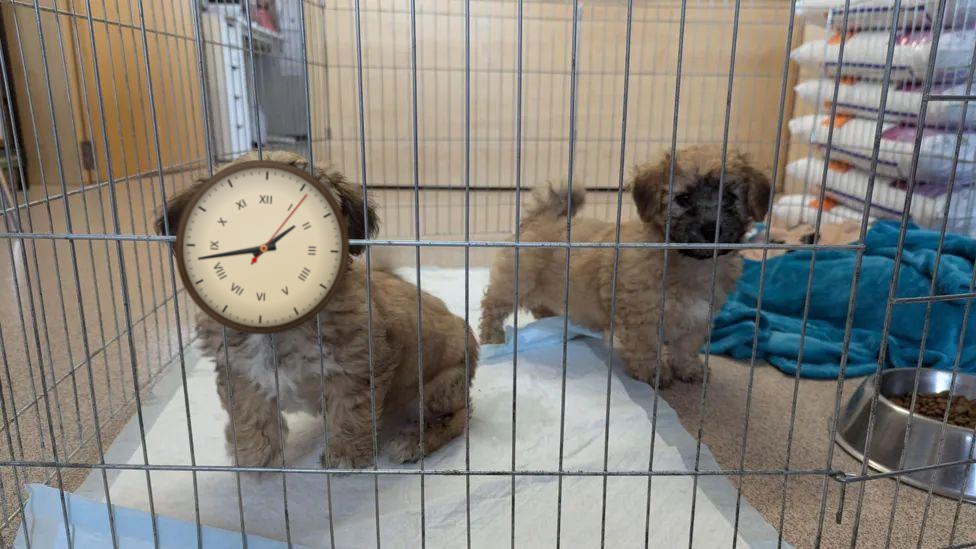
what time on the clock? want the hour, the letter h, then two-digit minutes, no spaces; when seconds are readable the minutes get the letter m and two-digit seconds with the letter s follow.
1h43m06s
